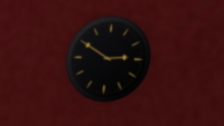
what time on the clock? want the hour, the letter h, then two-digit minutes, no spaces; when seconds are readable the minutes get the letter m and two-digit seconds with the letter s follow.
2h50
